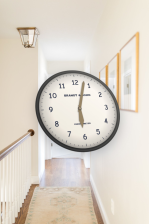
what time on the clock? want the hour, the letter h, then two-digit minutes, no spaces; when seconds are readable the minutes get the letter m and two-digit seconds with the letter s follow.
6h03
